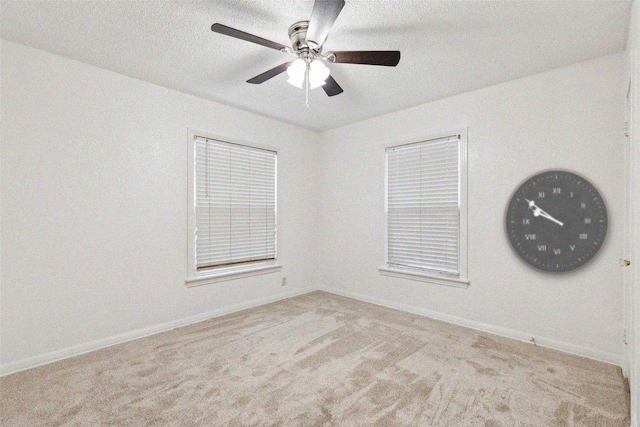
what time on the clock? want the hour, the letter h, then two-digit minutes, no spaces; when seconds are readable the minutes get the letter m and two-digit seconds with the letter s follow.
9h51
